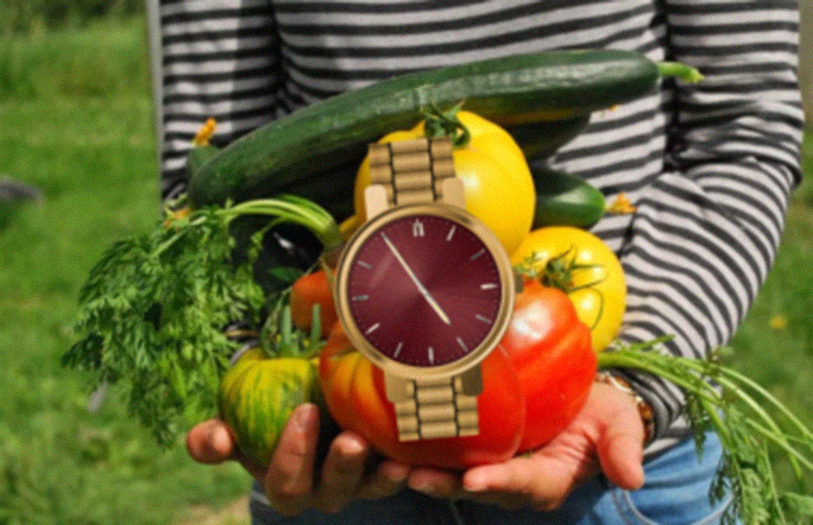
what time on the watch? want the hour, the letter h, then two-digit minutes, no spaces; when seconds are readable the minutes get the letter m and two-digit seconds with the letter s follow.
4h55
